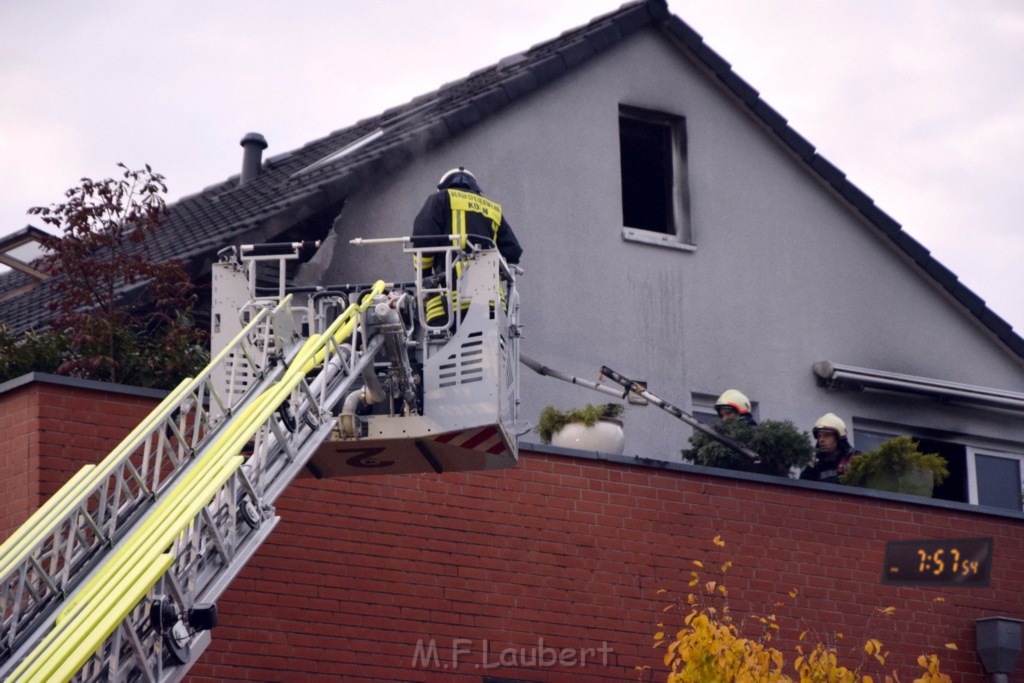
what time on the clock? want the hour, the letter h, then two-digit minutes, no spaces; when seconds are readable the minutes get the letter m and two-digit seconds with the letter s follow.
7h57m54s
